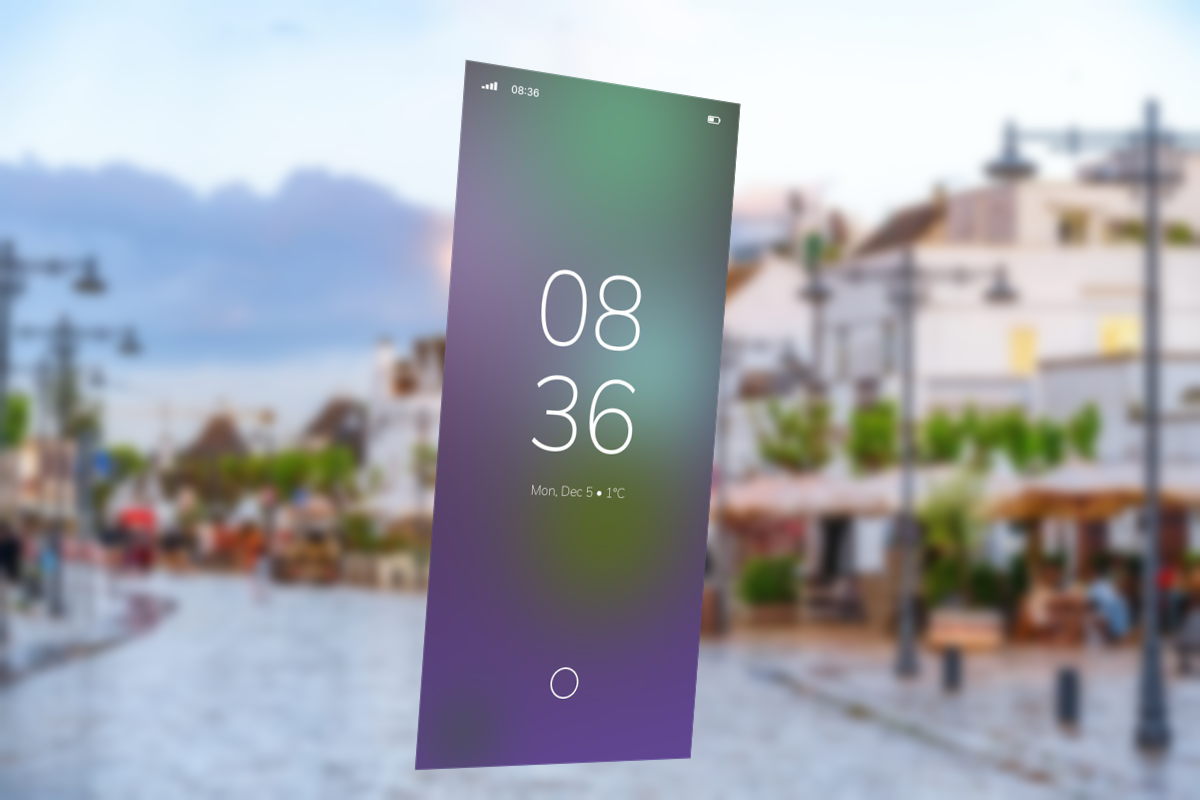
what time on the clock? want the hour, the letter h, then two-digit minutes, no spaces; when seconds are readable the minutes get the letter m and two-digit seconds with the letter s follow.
8h36
